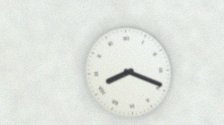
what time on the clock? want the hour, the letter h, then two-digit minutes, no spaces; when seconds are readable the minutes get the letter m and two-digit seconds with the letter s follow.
8h19
